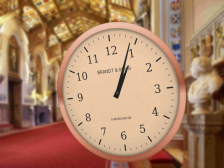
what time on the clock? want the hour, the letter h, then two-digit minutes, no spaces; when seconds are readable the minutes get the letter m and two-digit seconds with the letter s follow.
1h04
